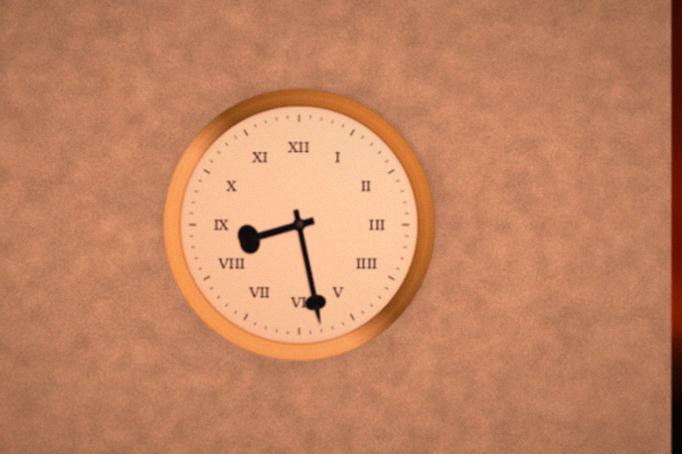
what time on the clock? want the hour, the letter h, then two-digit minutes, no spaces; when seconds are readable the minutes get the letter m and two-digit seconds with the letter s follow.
8h28
